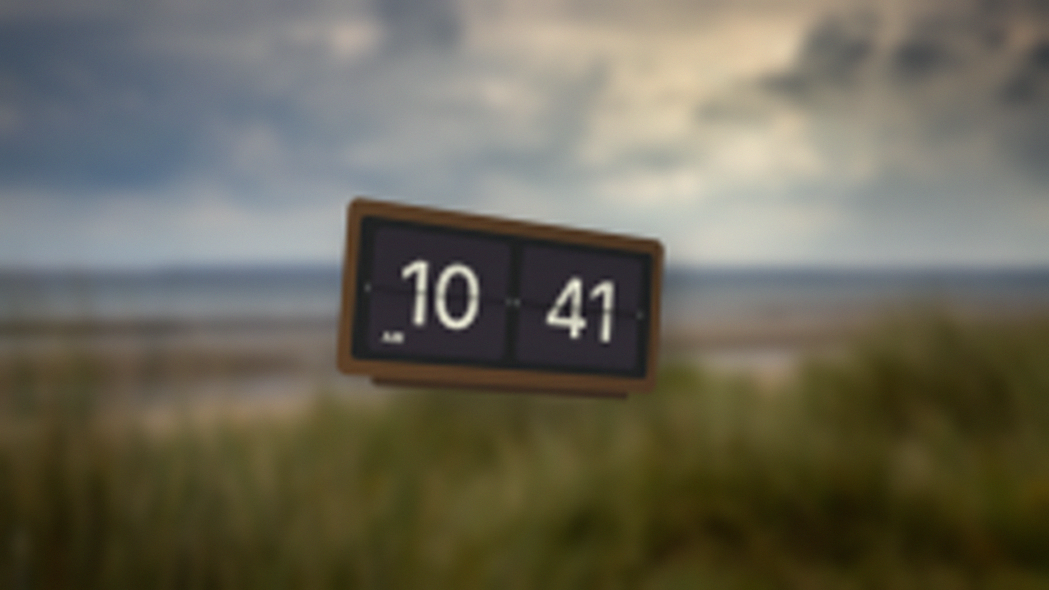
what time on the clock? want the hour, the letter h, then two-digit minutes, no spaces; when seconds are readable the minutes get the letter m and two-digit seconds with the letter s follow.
10h41
